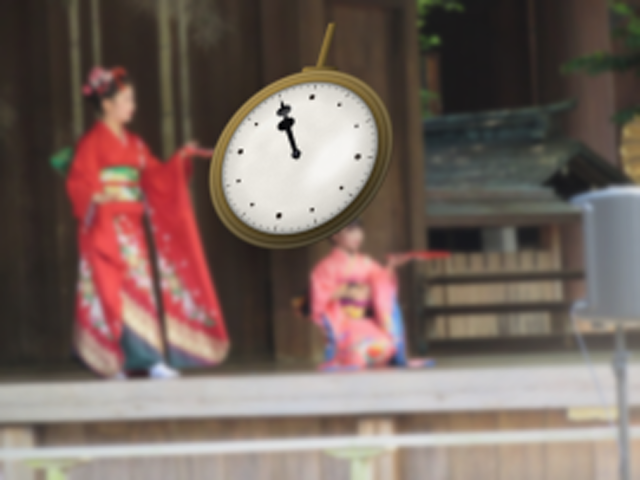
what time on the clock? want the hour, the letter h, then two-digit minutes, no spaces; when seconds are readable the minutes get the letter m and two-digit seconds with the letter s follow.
10h55
